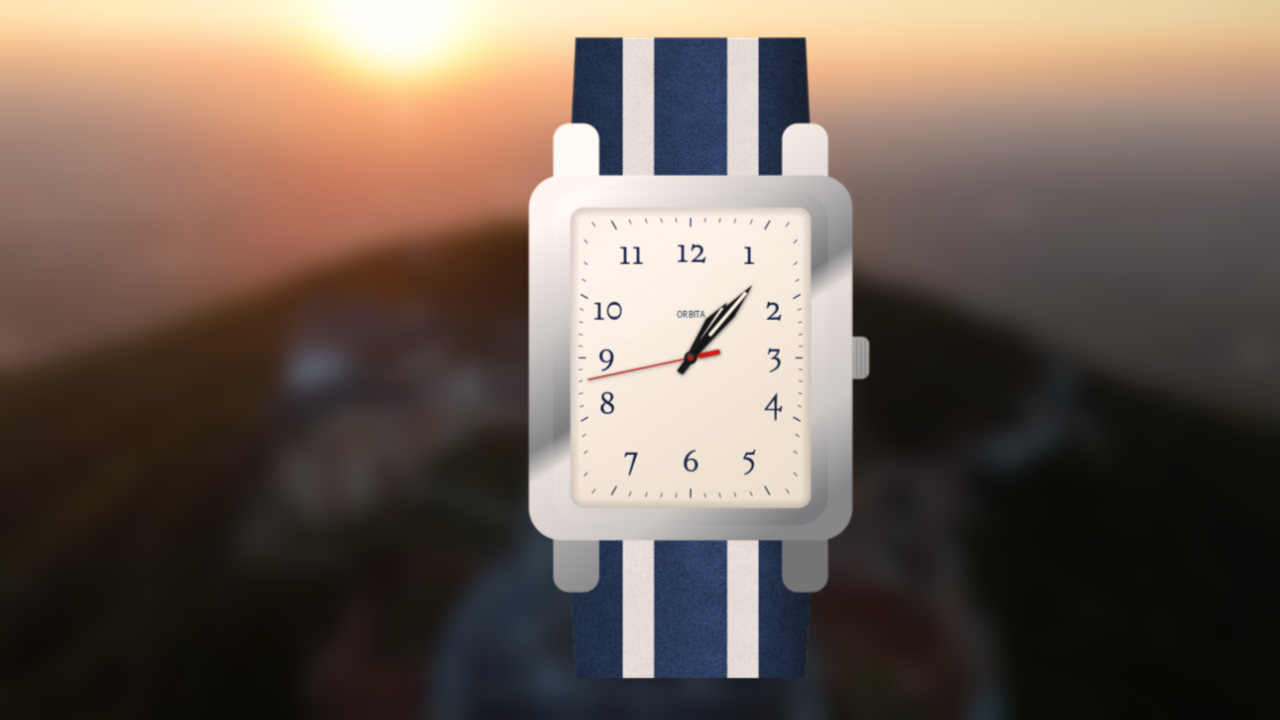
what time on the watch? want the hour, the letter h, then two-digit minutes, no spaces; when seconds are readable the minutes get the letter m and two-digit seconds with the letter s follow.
1h06m43s
